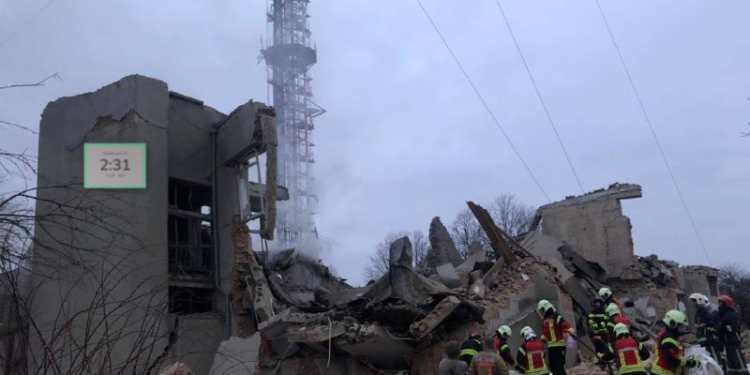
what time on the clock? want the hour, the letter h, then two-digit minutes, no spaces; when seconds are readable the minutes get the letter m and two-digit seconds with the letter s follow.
2h31
